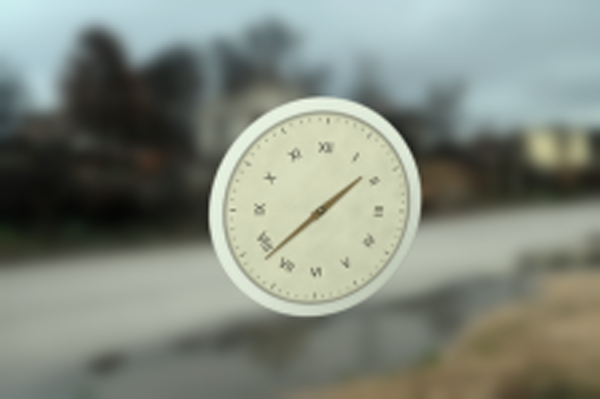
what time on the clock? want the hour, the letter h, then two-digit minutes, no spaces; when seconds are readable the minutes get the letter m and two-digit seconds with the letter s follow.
1h38
